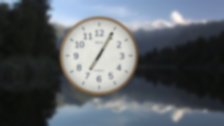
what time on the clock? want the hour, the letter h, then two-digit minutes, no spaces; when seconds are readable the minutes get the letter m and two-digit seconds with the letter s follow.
7h05
